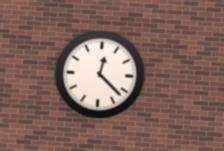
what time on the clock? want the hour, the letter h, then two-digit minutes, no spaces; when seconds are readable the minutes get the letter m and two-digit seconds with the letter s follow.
12h22
